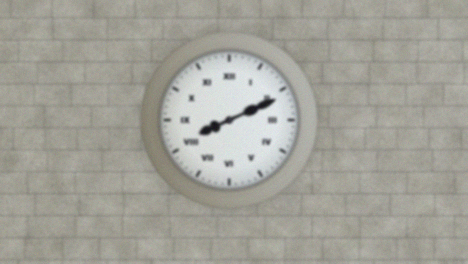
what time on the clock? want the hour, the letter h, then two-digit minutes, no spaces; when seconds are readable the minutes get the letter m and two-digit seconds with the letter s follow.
8h11
